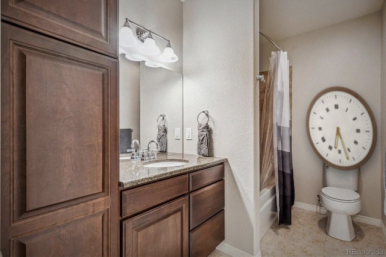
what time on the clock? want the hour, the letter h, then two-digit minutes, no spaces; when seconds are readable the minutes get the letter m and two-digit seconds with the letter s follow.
6h27
